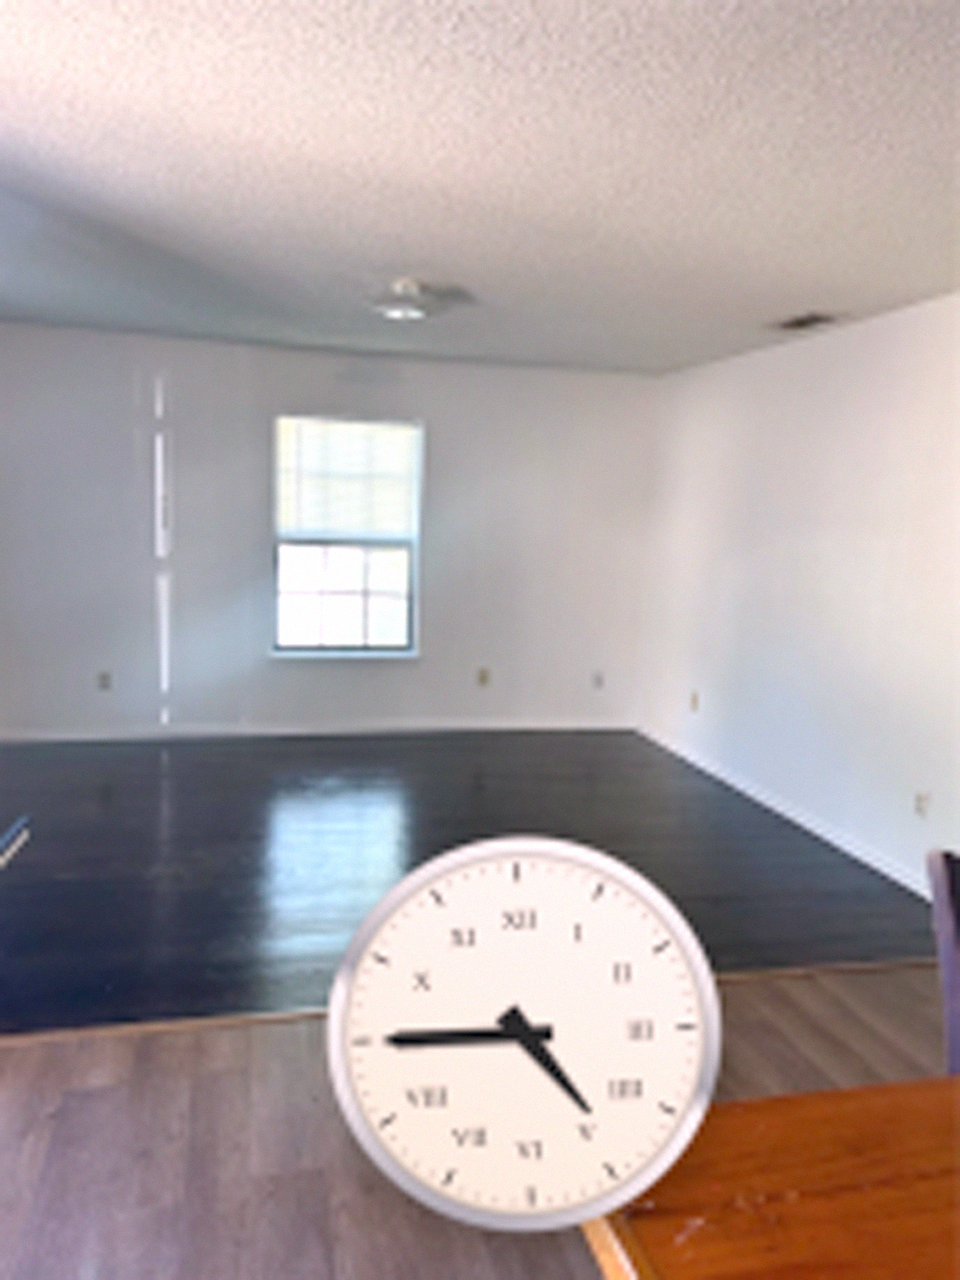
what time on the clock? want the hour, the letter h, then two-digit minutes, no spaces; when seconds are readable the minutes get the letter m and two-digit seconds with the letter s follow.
4h45
